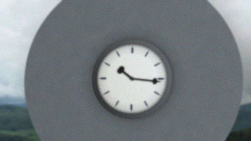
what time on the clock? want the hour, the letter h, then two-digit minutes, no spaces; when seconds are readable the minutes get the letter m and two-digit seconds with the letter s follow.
10h16
